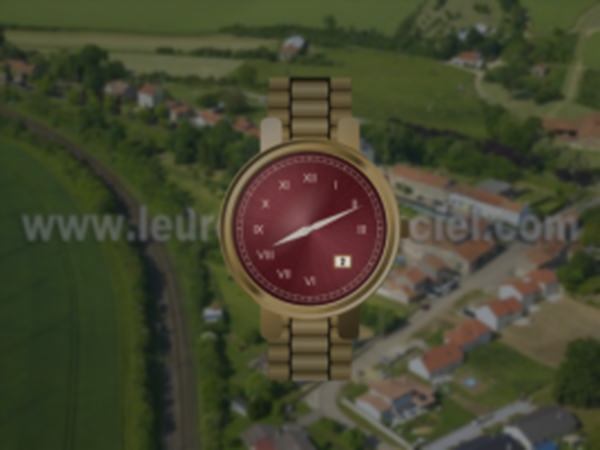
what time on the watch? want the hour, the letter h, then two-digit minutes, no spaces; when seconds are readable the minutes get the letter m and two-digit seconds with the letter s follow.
8h11
